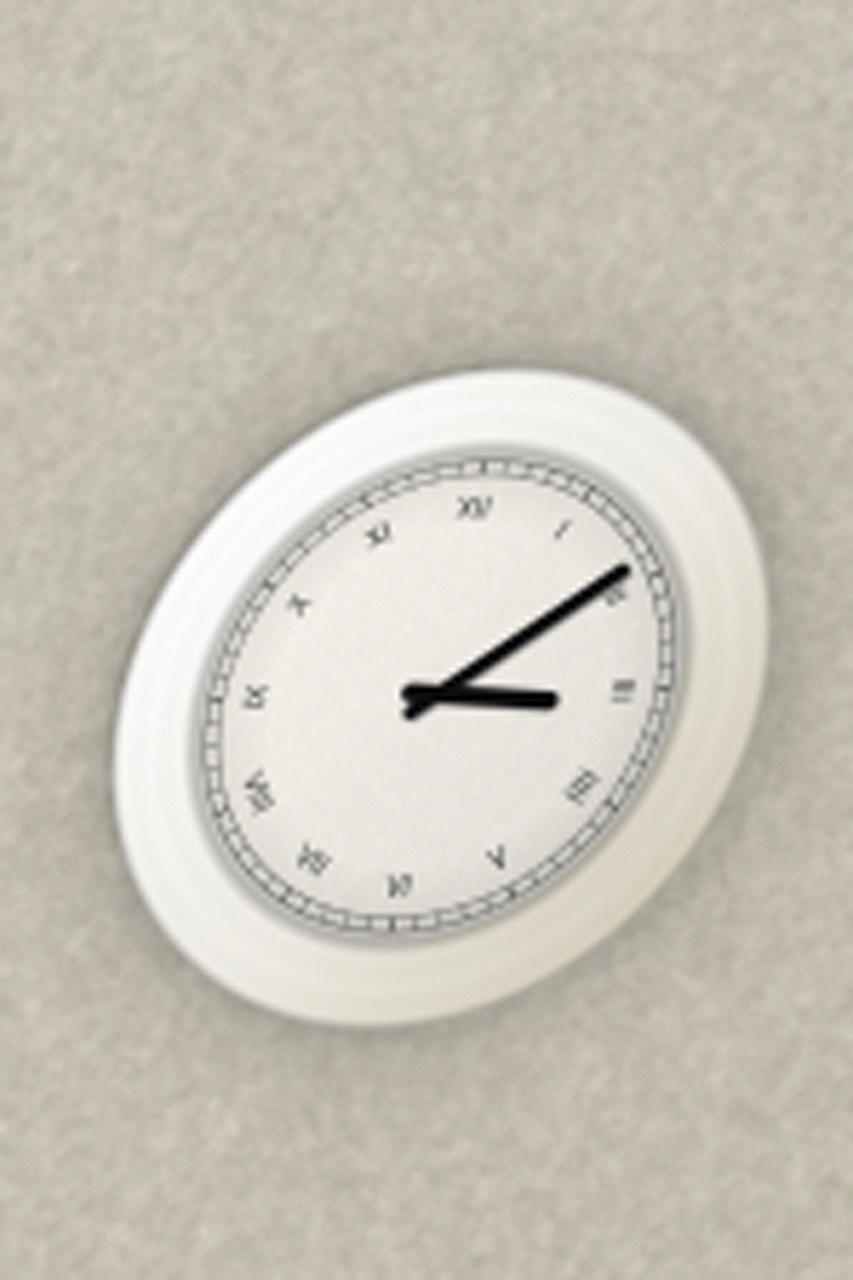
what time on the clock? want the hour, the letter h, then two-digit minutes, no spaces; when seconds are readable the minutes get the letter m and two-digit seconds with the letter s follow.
3h09
